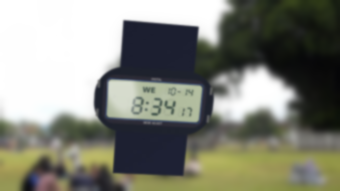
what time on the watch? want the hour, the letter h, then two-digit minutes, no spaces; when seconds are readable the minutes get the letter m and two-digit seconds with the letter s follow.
8h34
